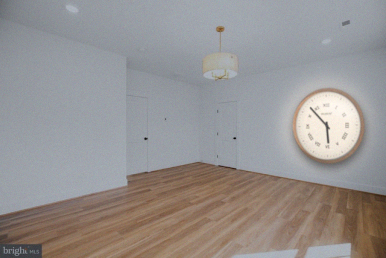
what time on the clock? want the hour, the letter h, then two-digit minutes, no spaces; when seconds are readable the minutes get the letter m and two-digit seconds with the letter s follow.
5h53
